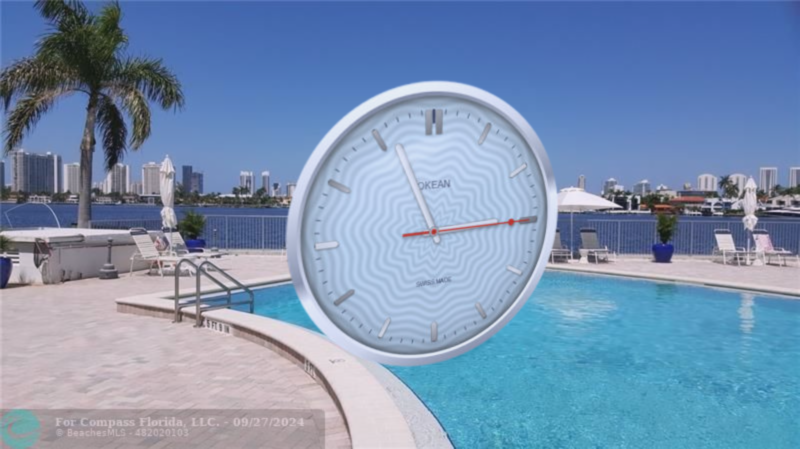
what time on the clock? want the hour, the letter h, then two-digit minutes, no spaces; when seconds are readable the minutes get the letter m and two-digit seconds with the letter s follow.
2h56m15s
